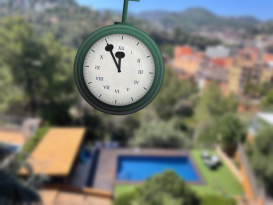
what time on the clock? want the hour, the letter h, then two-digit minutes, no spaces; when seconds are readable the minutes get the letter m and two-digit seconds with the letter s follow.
11h55
